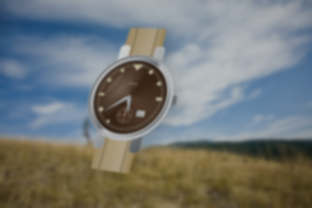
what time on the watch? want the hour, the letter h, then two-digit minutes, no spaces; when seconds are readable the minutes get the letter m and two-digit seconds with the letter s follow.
5h39
